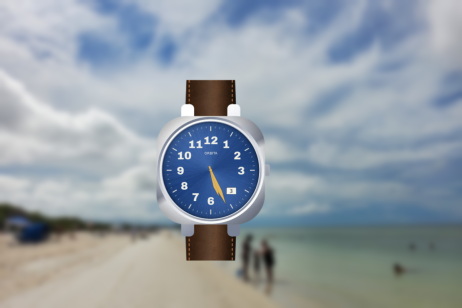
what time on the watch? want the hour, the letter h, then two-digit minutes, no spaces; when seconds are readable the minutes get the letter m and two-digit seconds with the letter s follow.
5h26
